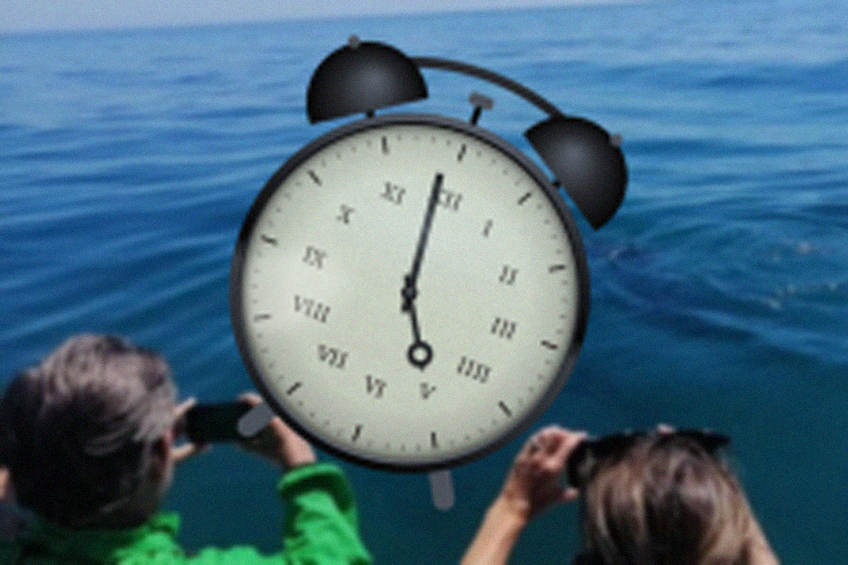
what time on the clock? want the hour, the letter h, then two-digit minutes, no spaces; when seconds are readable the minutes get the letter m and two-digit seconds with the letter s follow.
4h59
